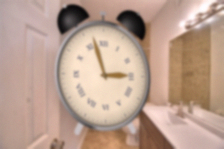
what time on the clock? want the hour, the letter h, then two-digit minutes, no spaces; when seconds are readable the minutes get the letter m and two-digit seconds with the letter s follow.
2h57
